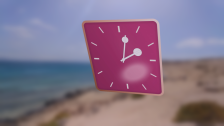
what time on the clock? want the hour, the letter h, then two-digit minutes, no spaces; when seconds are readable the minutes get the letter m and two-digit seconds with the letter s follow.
2h02
